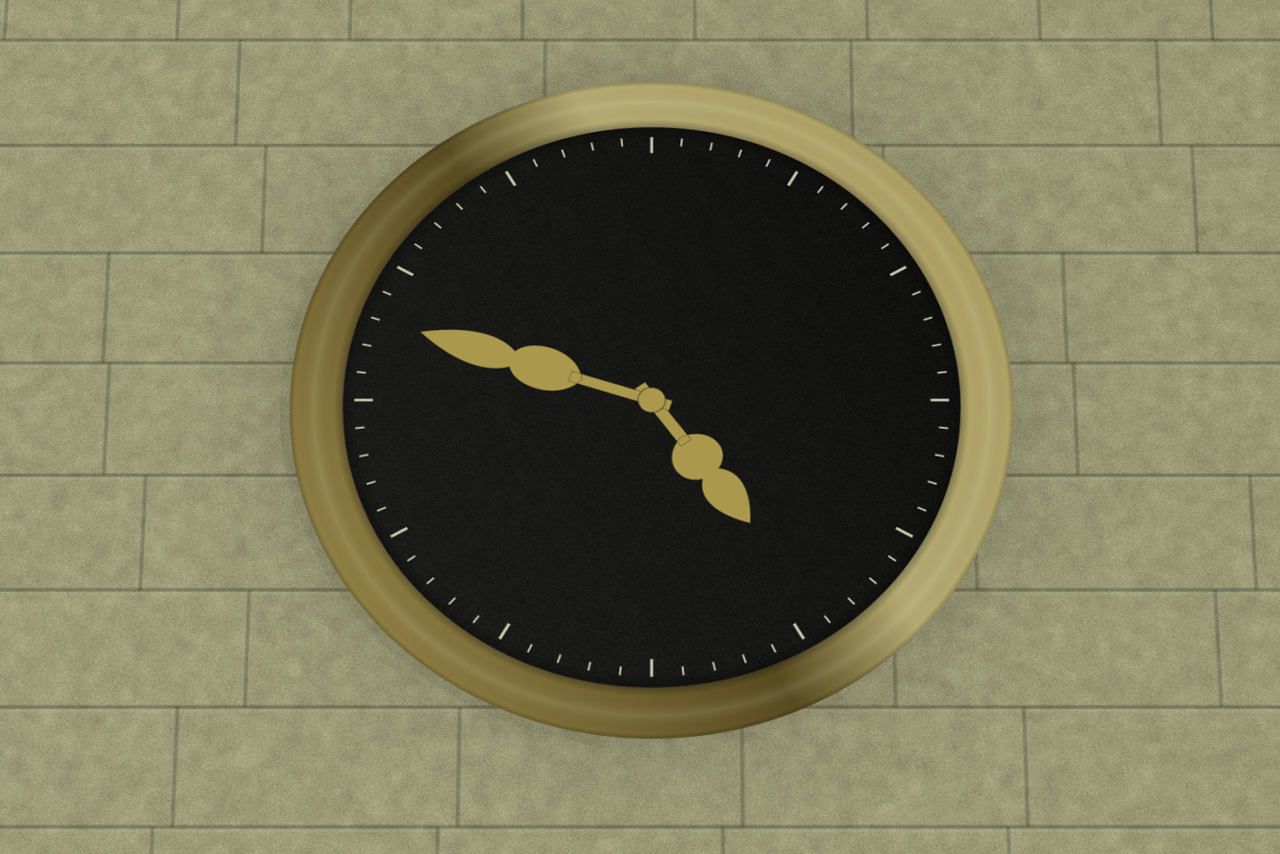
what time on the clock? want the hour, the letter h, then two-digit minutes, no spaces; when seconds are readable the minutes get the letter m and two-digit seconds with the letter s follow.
4h48
